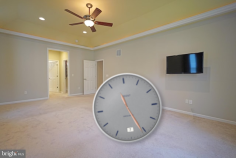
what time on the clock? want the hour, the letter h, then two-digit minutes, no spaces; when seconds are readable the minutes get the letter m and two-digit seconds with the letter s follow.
11h26
